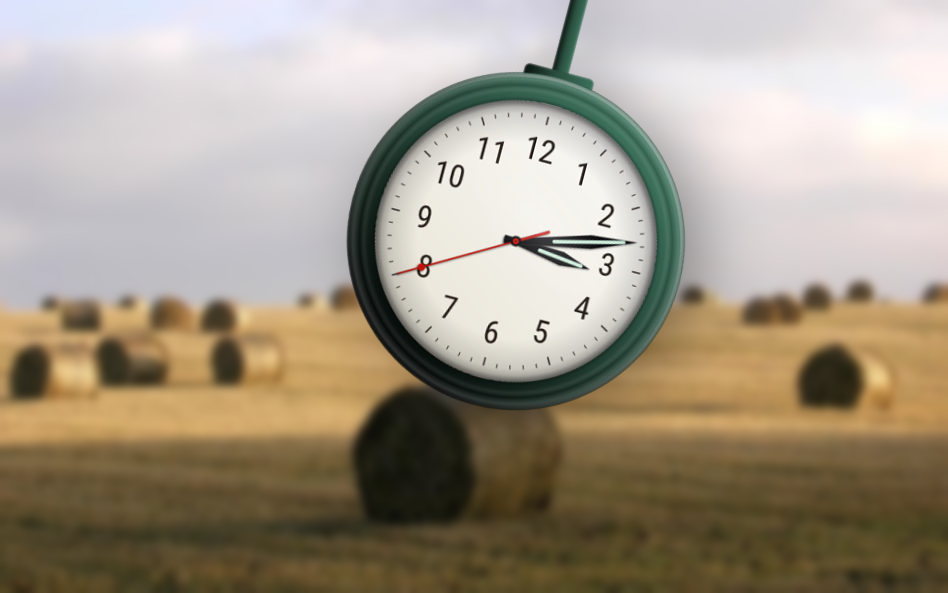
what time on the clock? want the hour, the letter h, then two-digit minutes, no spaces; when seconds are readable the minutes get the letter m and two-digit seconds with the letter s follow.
3h12m40s
